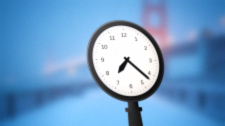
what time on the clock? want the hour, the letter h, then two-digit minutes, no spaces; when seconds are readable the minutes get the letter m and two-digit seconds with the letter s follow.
7h22
